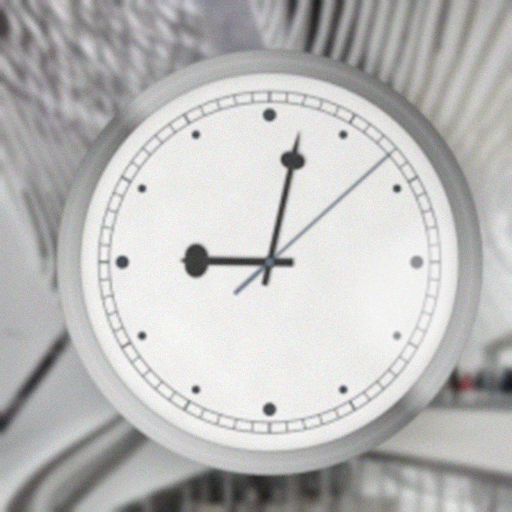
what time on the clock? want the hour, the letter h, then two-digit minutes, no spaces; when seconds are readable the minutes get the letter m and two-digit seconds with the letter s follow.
9h02m08s
